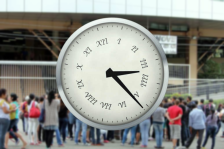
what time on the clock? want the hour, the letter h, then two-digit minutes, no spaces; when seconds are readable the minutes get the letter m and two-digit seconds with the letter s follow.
3h26
